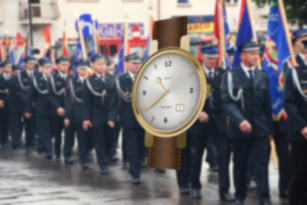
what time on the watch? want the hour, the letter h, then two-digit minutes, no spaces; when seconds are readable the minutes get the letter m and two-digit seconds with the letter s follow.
10h39
